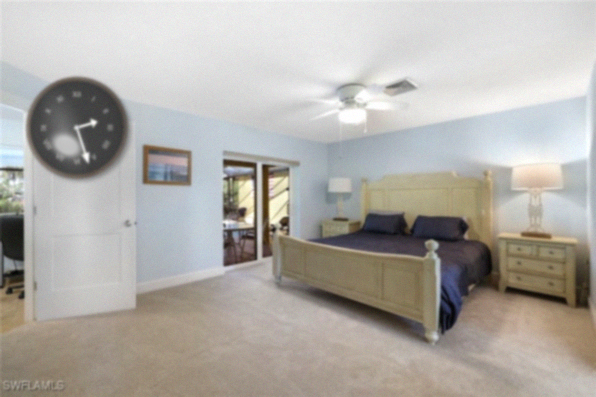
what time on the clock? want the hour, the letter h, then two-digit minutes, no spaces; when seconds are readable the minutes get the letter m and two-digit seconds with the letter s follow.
2h27
